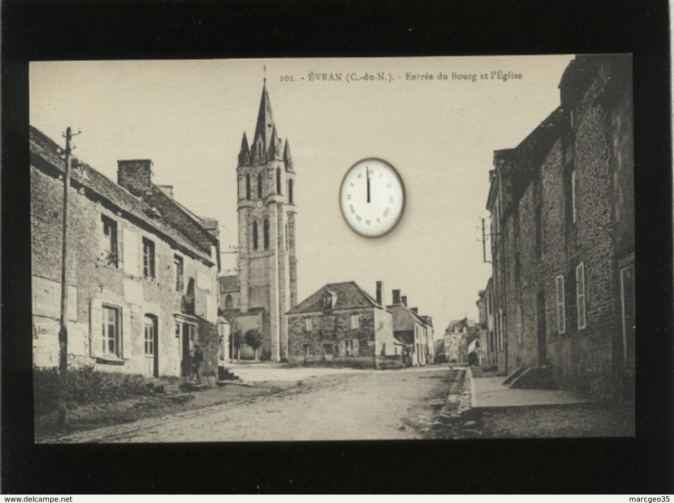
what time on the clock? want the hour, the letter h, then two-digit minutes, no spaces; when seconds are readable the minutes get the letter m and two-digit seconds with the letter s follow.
11h59
